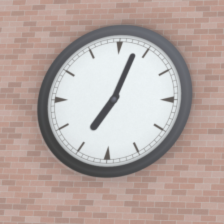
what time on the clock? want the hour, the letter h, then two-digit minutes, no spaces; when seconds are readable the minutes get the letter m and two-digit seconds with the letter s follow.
7h03
